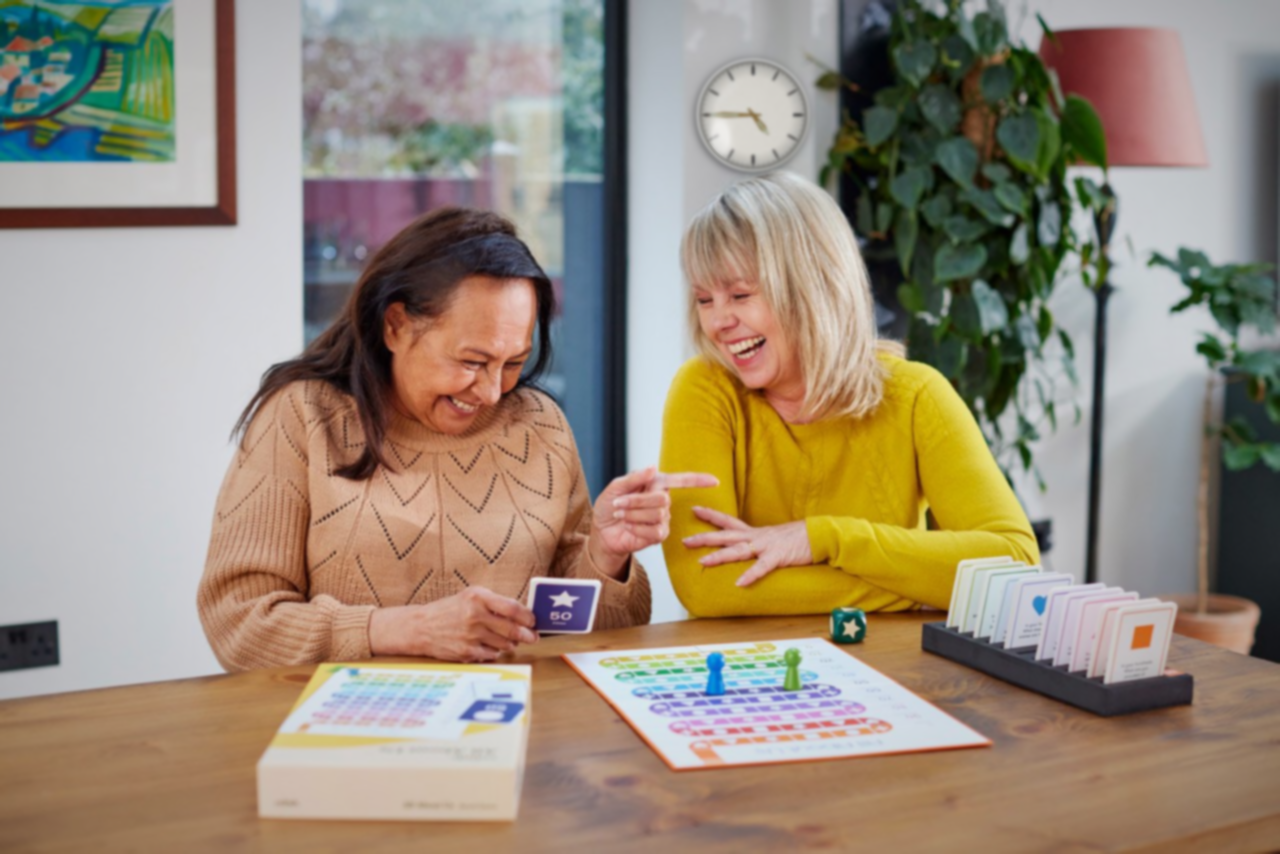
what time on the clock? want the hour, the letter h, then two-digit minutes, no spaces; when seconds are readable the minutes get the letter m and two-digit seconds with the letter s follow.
4h45
